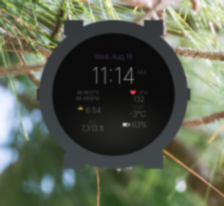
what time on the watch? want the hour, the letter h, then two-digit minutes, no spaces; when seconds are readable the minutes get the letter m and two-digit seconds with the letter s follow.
11h14
